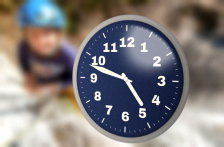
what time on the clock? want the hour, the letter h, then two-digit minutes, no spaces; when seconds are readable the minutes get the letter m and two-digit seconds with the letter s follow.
4h48
